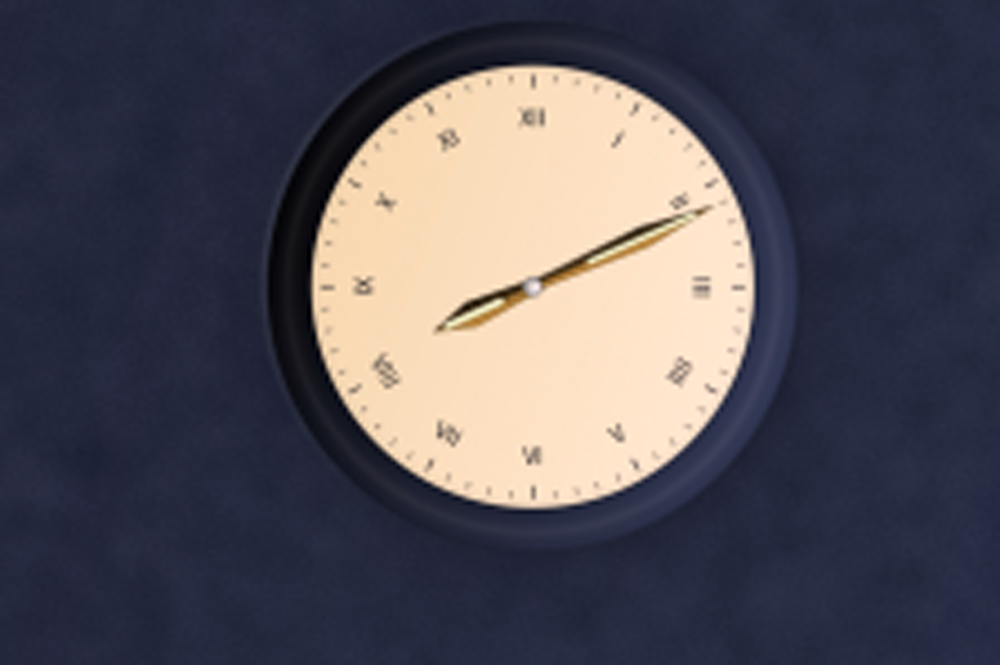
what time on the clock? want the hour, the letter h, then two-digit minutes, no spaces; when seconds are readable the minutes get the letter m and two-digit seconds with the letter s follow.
8h11
